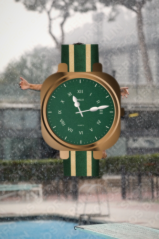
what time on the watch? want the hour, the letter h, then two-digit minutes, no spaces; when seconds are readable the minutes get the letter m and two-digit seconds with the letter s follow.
11h13
